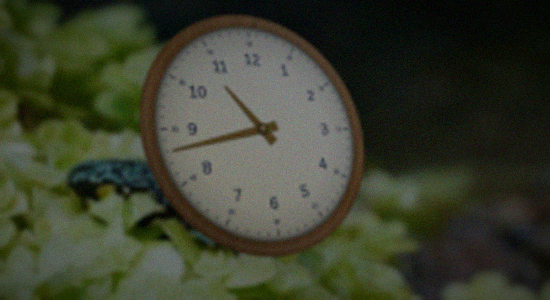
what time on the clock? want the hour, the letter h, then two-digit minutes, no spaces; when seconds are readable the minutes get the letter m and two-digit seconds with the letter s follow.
10h43
